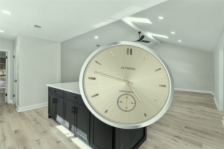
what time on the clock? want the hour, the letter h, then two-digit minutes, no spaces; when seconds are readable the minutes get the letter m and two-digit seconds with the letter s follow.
4h47
